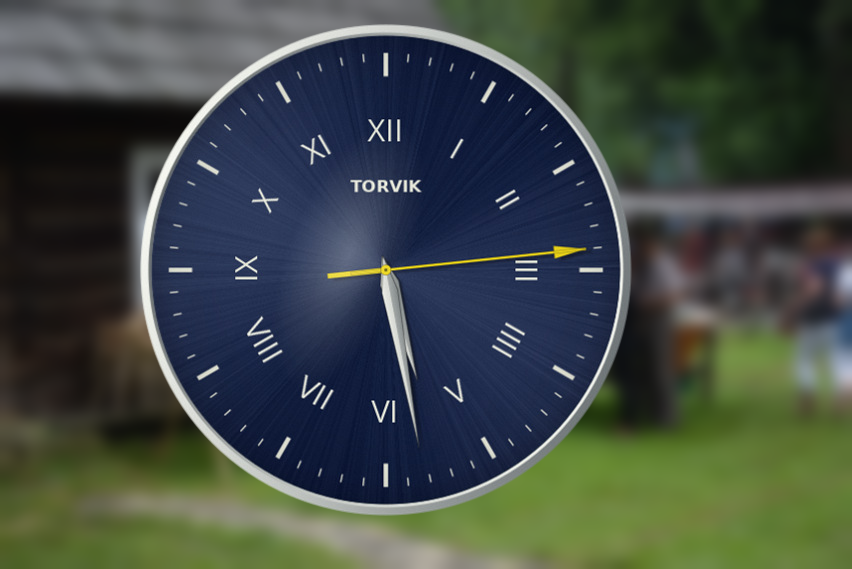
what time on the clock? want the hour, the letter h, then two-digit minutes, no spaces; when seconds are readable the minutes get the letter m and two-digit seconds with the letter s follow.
5h28m14s
